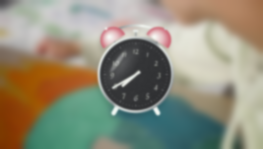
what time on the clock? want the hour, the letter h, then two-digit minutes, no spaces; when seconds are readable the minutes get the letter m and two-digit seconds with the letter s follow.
7h40
